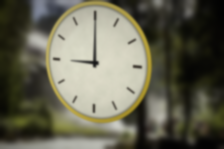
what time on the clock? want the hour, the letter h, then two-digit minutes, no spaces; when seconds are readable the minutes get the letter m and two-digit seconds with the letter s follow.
9h00
